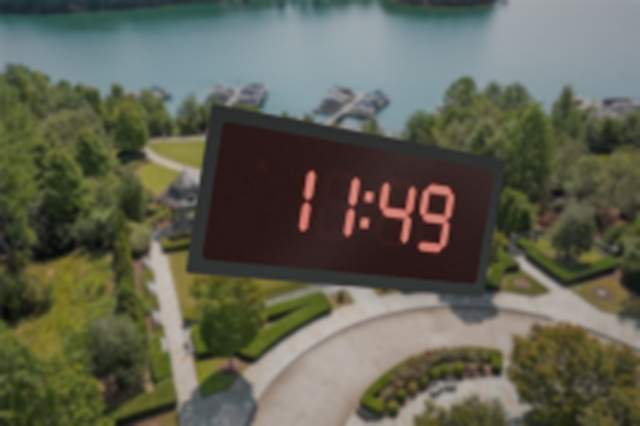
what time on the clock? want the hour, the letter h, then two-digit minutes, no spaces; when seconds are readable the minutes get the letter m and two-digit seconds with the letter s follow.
11h49
